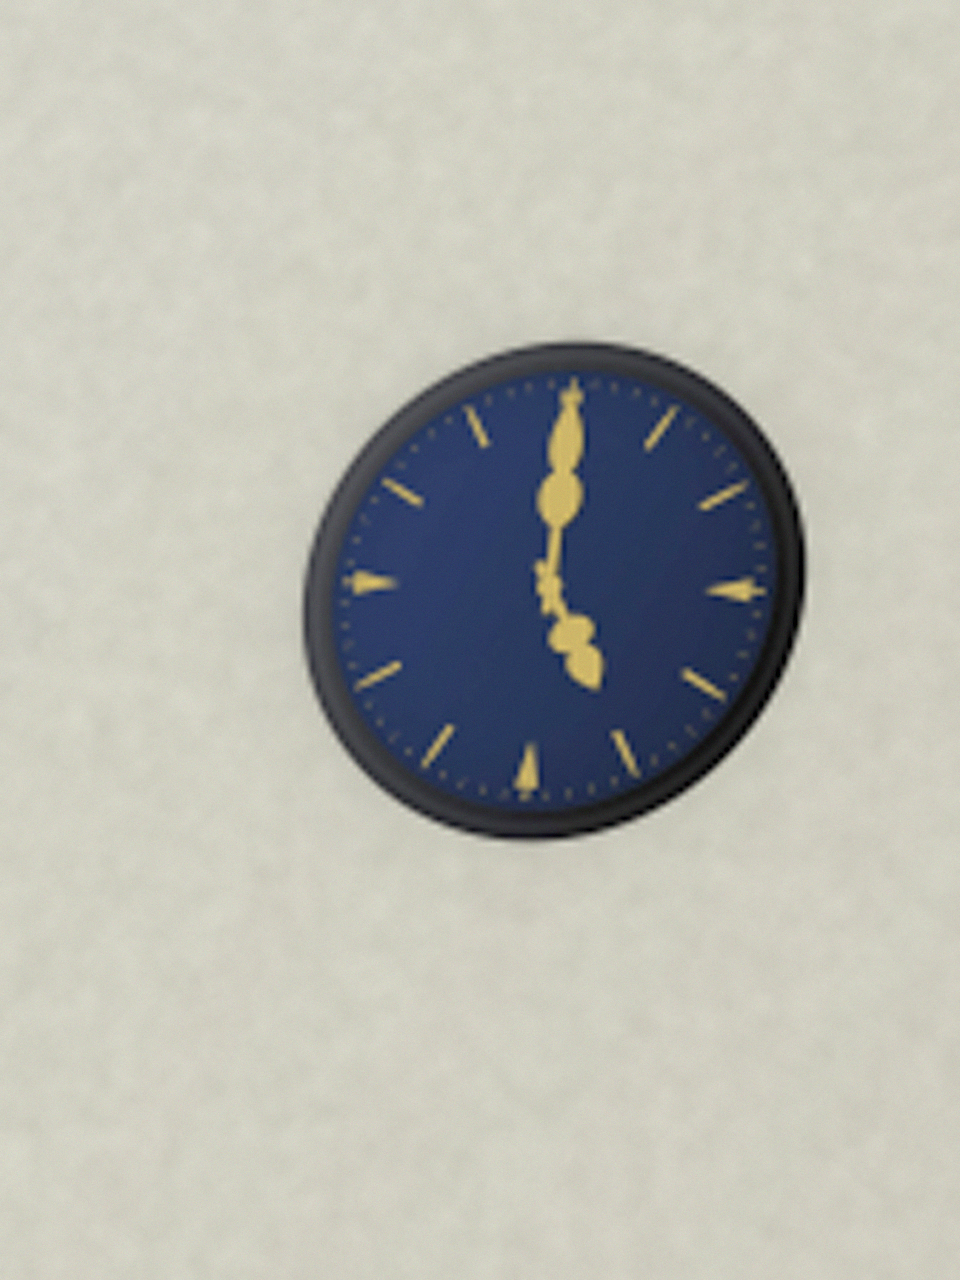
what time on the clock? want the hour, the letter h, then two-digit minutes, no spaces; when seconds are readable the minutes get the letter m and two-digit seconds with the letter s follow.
5h00
